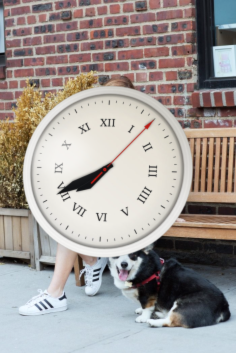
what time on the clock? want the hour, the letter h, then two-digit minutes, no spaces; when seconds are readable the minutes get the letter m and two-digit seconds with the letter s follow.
7h40m07s
